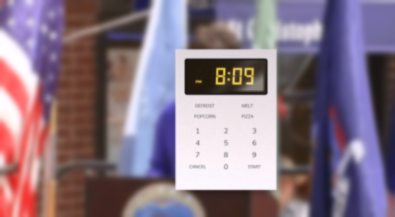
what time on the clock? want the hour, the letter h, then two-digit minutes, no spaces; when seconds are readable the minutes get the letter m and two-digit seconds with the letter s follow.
8h09
